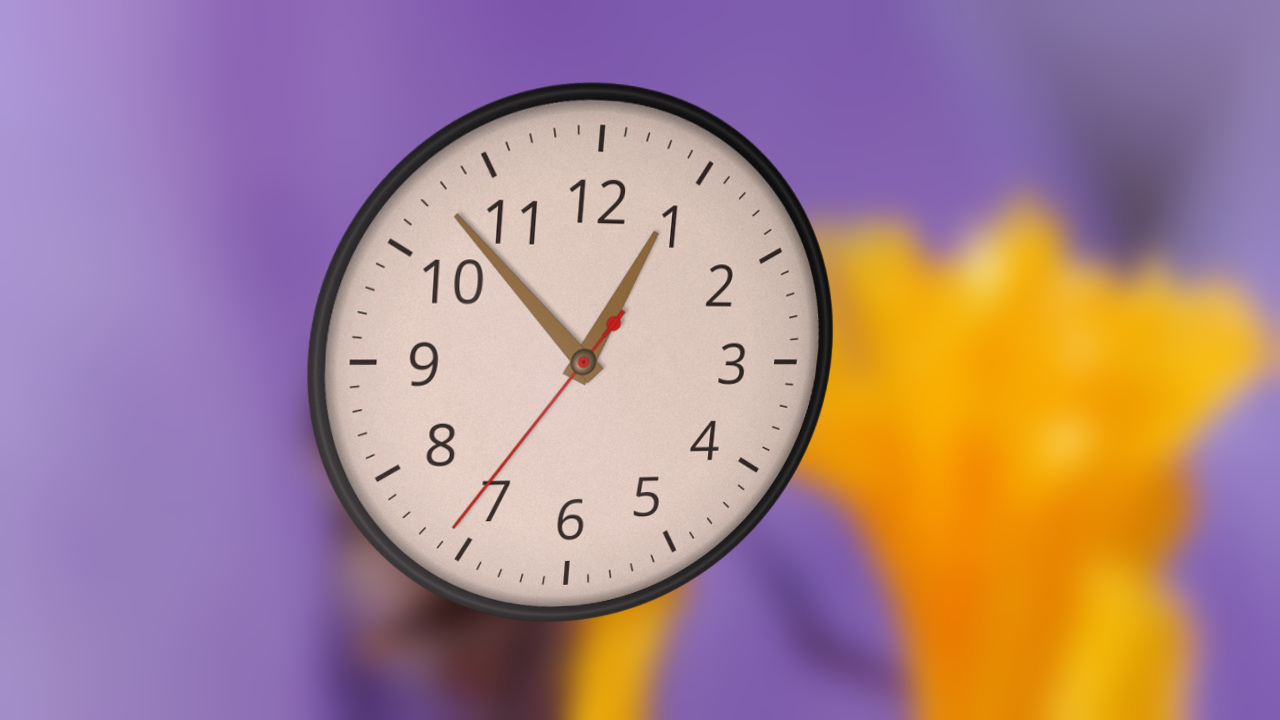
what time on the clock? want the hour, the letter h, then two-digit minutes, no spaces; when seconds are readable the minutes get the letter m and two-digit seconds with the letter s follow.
12h52m36s
